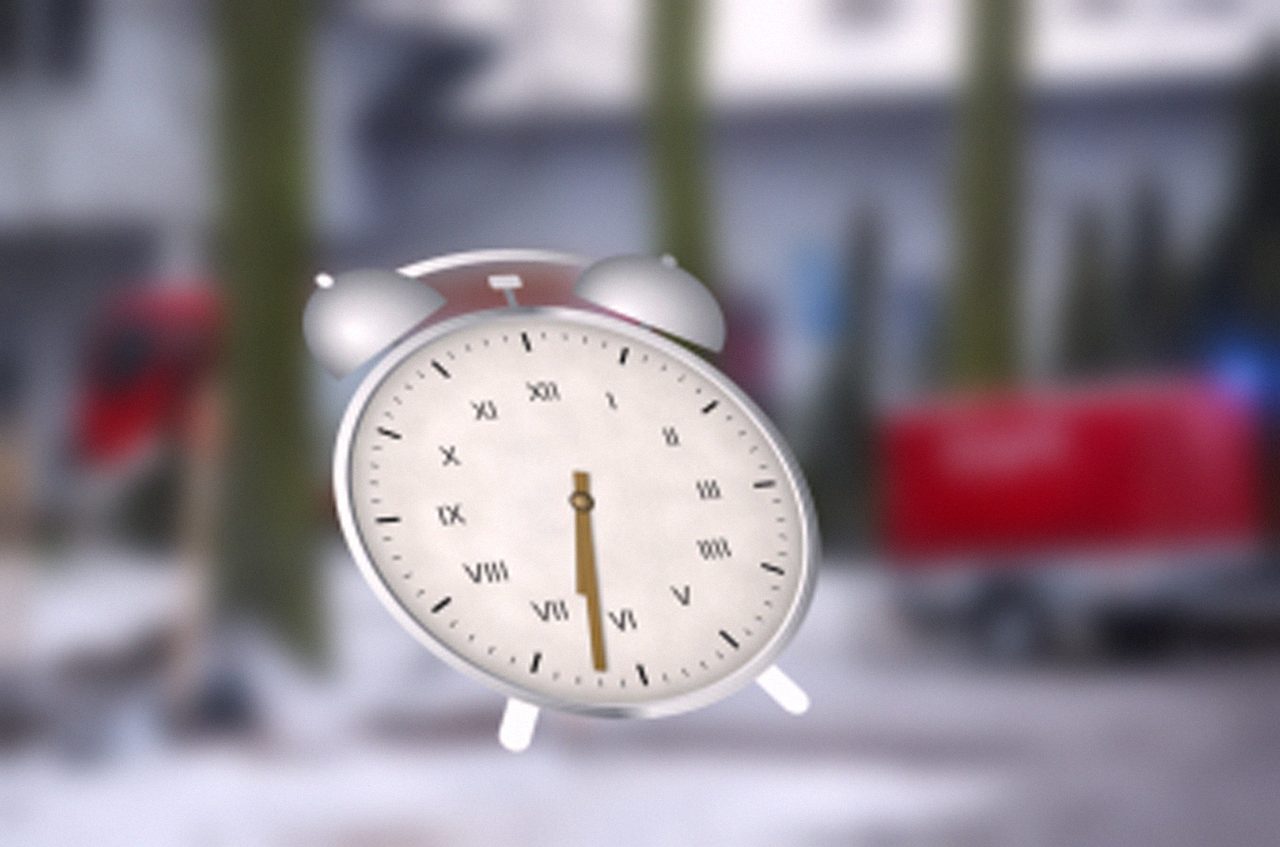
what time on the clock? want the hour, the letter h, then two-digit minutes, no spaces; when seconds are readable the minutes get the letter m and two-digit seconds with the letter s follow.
6h32
